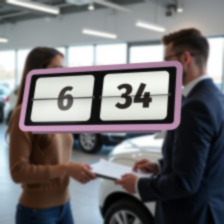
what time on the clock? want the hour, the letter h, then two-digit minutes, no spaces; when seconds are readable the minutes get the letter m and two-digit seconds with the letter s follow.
6h34
